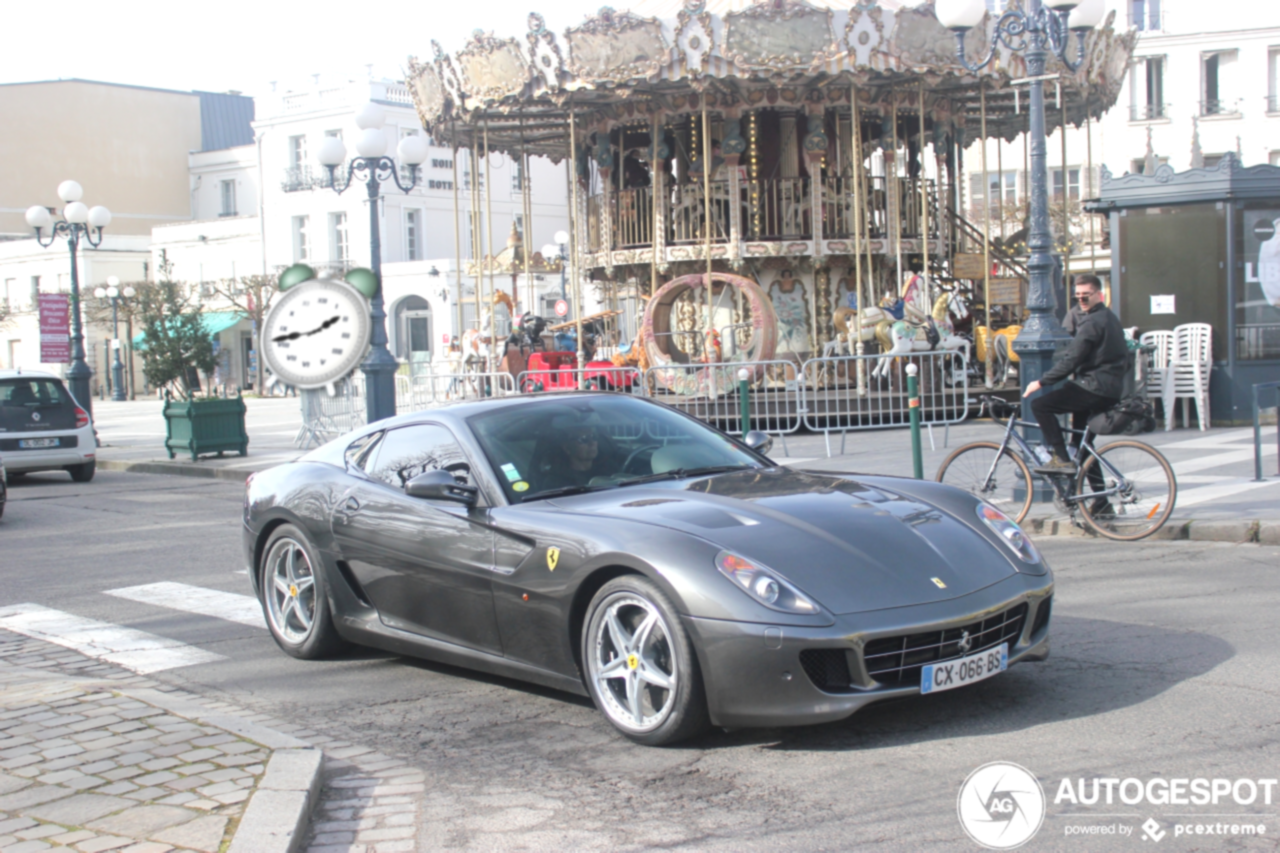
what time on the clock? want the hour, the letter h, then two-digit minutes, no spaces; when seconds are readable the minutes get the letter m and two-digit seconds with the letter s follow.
1h42
